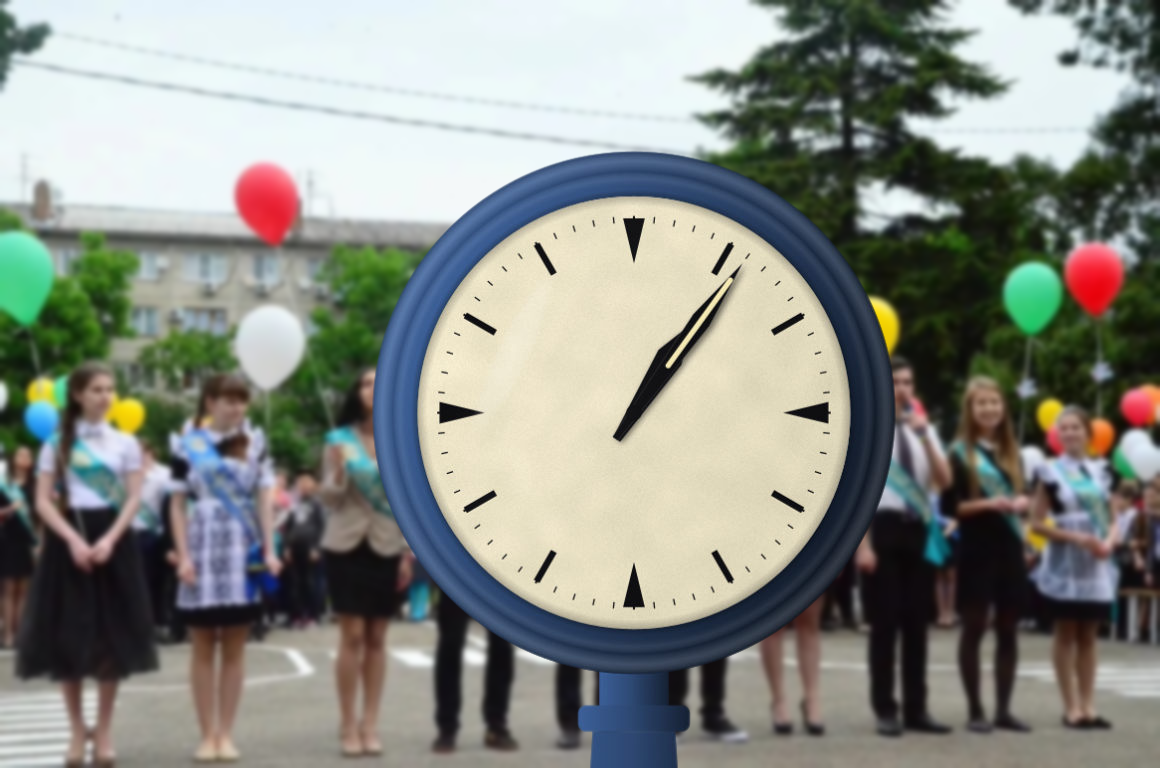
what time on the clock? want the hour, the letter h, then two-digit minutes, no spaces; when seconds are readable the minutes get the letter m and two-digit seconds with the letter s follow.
1h06
